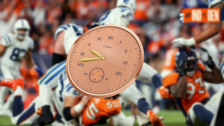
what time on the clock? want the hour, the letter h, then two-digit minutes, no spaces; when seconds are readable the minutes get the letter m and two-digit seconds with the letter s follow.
9h42
